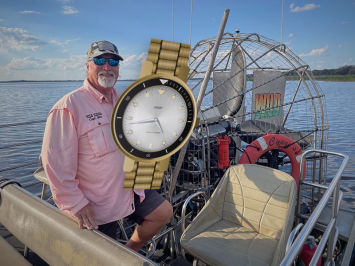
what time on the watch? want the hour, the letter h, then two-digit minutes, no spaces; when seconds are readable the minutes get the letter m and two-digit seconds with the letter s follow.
4h43
